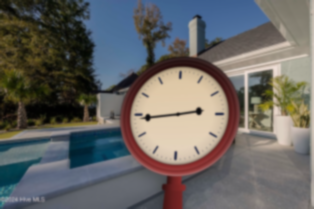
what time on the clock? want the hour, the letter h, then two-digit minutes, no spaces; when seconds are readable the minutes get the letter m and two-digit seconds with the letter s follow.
2h44
